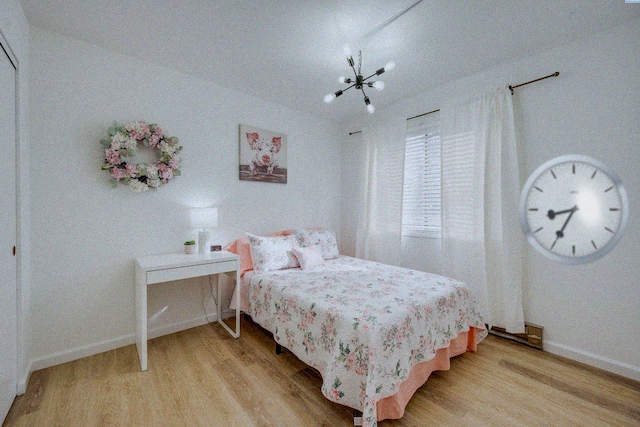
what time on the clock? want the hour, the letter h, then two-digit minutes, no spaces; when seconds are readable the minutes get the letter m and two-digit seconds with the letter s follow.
8h35
